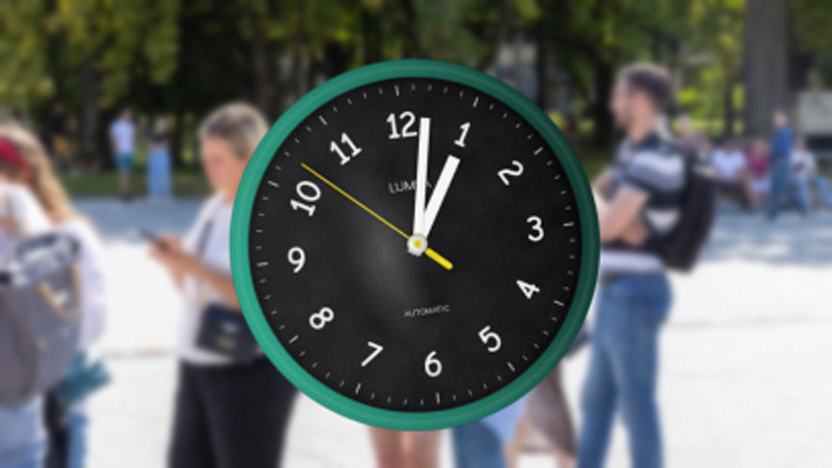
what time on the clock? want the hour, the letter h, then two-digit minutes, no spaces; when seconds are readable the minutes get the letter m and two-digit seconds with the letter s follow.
1h01m52s
